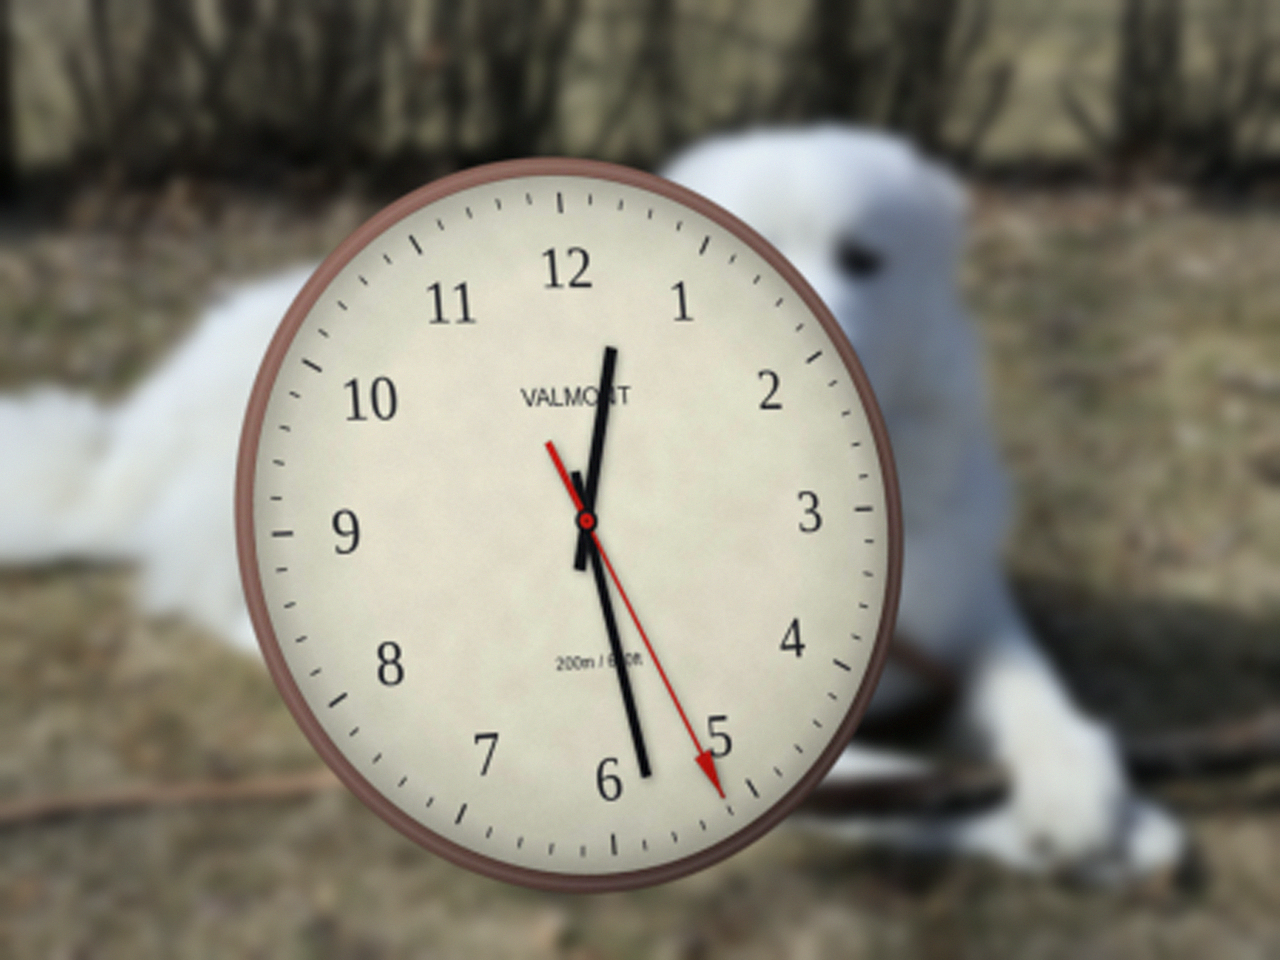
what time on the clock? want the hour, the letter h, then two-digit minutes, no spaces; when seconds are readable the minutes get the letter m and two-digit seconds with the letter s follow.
12h28m26s
